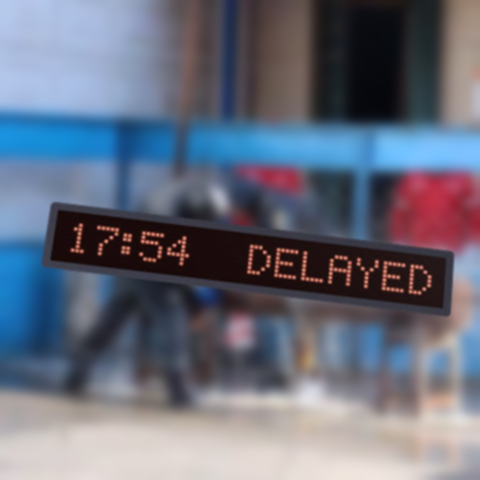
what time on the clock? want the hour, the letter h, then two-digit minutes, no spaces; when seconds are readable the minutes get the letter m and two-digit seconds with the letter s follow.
17h54
